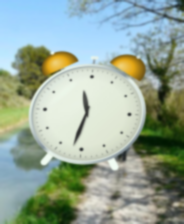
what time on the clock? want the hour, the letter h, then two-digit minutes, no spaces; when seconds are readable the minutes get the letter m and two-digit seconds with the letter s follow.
11h32
